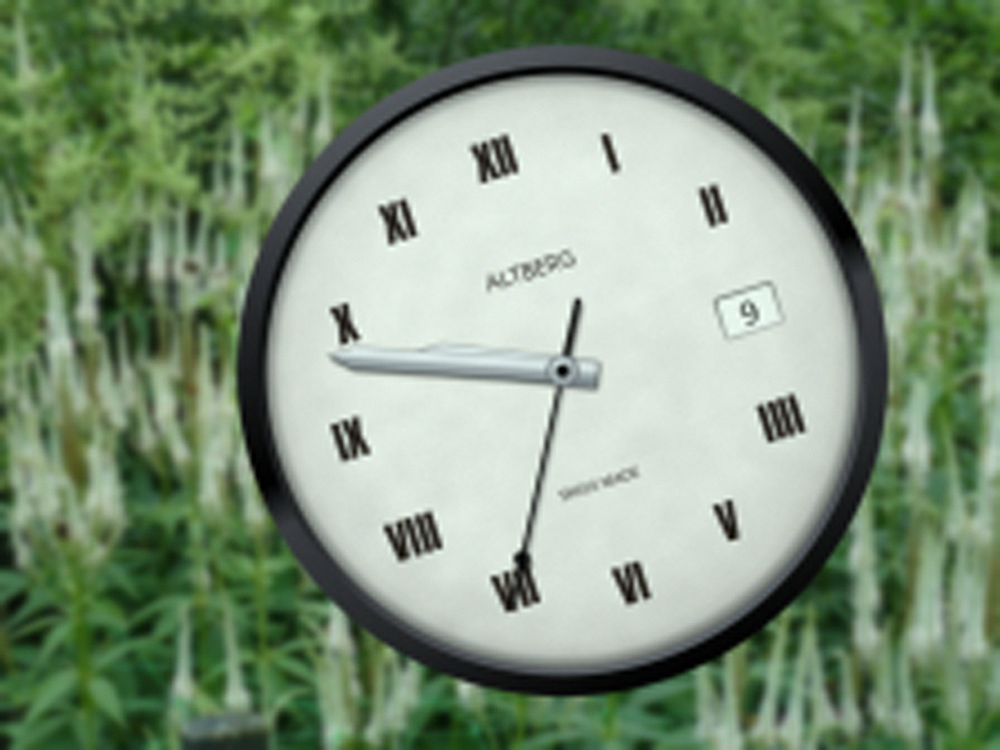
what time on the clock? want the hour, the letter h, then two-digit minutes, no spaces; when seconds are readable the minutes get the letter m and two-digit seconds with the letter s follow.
9h48m35s
